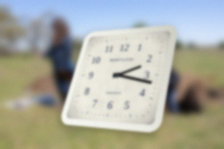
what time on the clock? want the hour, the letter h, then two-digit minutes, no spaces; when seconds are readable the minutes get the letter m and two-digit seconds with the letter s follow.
2h17
